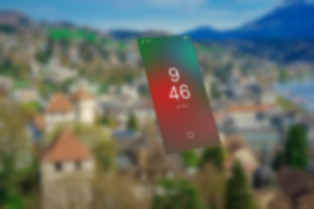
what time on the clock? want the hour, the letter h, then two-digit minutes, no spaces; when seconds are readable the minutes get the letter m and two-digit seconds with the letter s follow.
9h46
